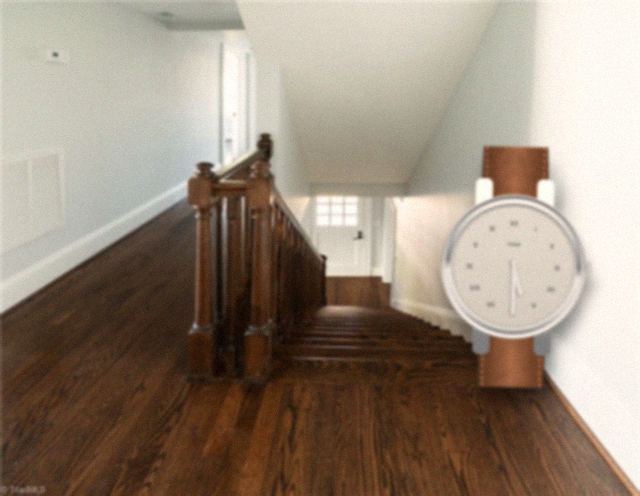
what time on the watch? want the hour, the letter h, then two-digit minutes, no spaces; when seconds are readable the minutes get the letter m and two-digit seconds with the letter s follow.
5h30
